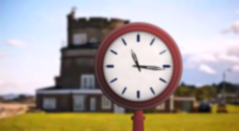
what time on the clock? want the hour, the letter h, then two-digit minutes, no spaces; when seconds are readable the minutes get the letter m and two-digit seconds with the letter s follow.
11h16
